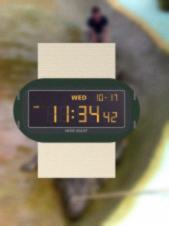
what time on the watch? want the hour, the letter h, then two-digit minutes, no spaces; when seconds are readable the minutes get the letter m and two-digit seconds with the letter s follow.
11h34m42s
